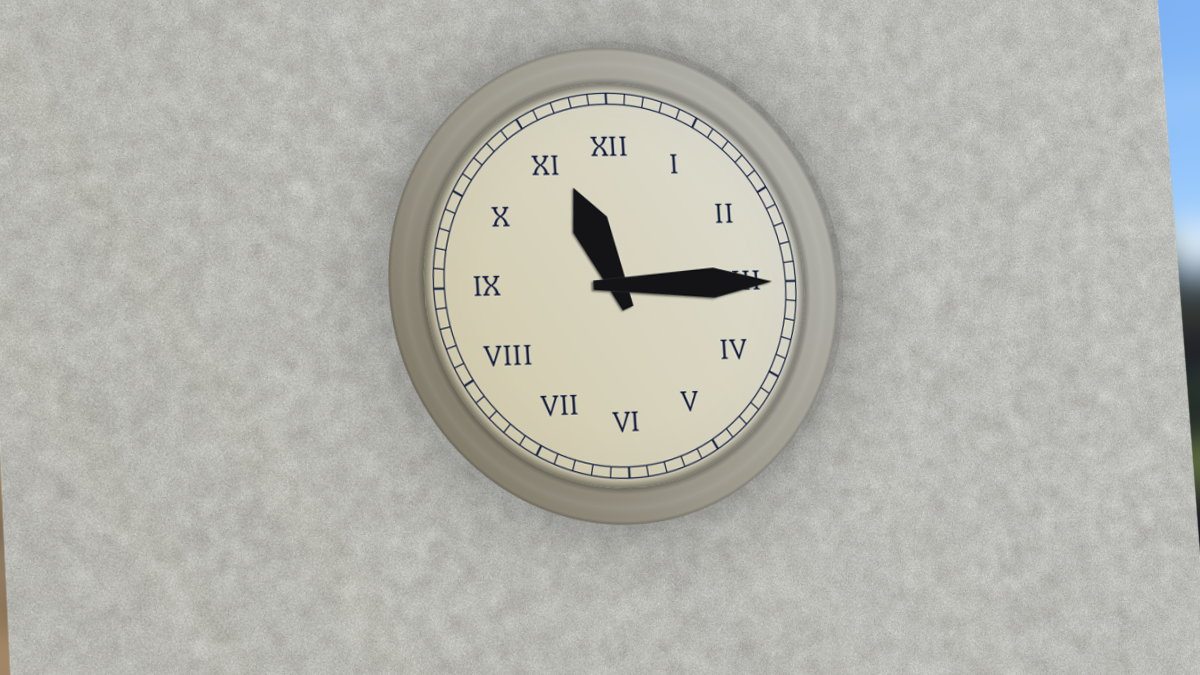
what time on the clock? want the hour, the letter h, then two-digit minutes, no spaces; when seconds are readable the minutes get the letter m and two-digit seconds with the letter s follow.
11h15
